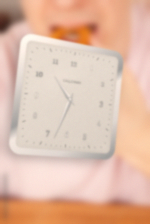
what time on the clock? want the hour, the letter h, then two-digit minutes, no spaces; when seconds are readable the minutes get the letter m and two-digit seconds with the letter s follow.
10h33
